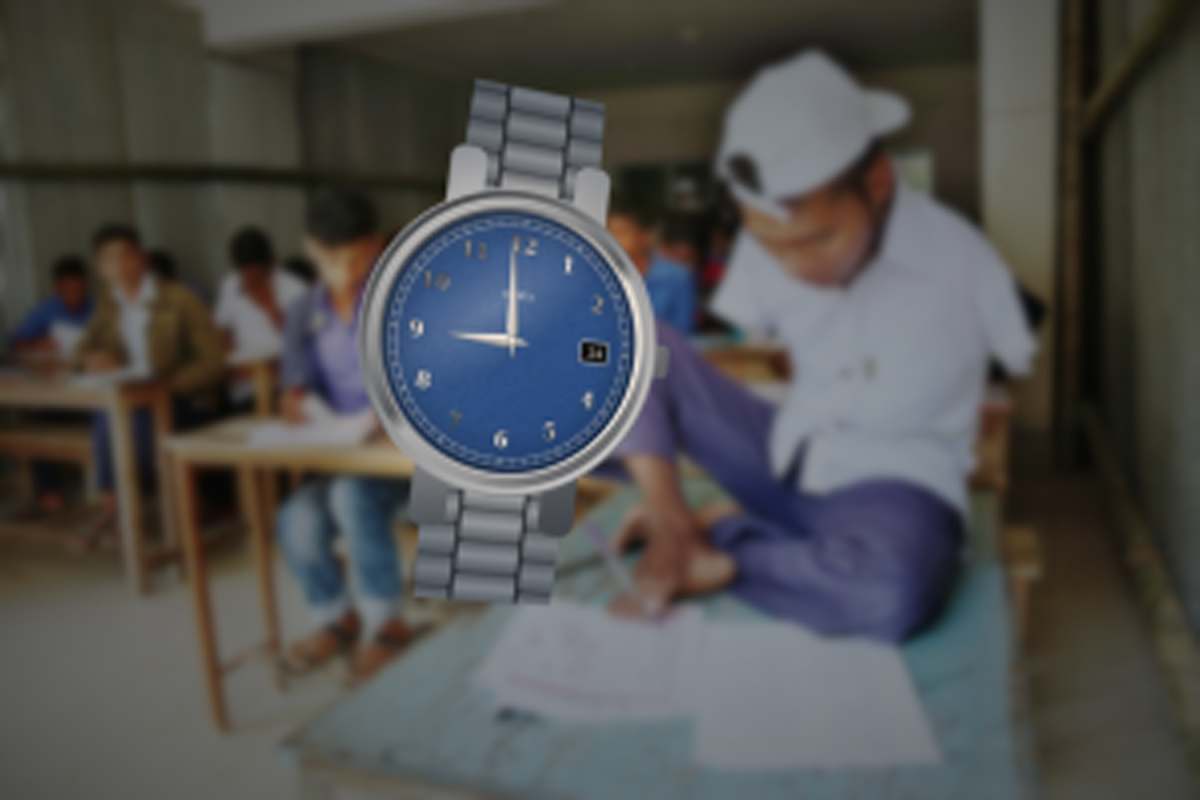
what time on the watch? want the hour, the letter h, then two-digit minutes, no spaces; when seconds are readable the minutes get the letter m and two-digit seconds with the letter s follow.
8h59
